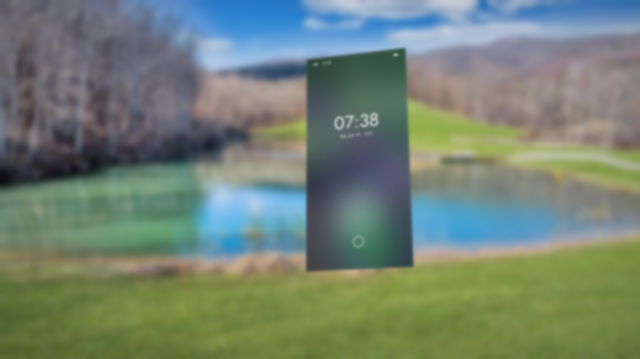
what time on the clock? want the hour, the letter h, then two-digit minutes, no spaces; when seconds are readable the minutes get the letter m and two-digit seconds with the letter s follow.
7h38
